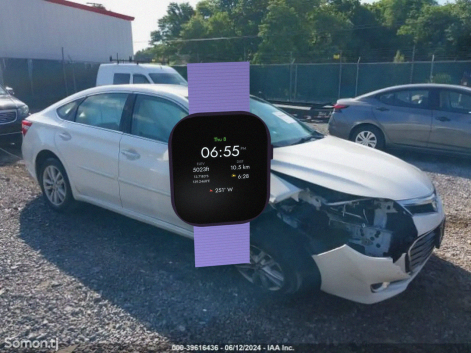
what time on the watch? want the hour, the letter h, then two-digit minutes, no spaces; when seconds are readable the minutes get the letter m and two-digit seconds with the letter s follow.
6h55
